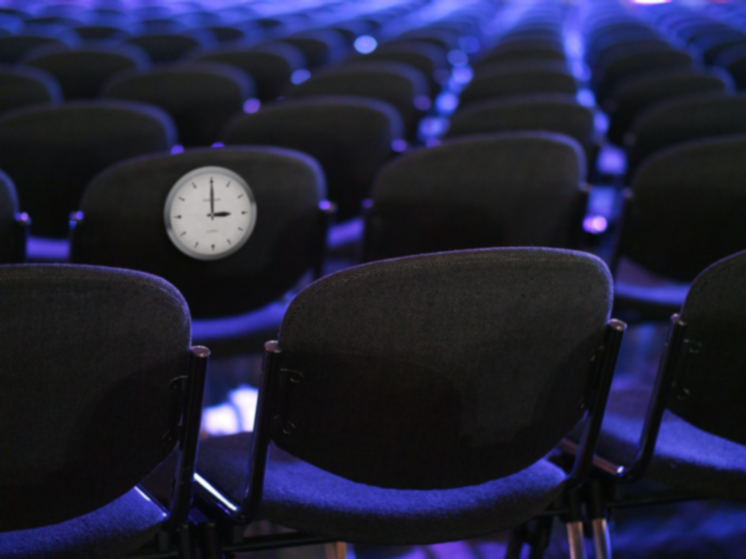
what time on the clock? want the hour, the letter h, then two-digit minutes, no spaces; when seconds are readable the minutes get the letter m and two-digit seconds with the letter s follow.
3h00
